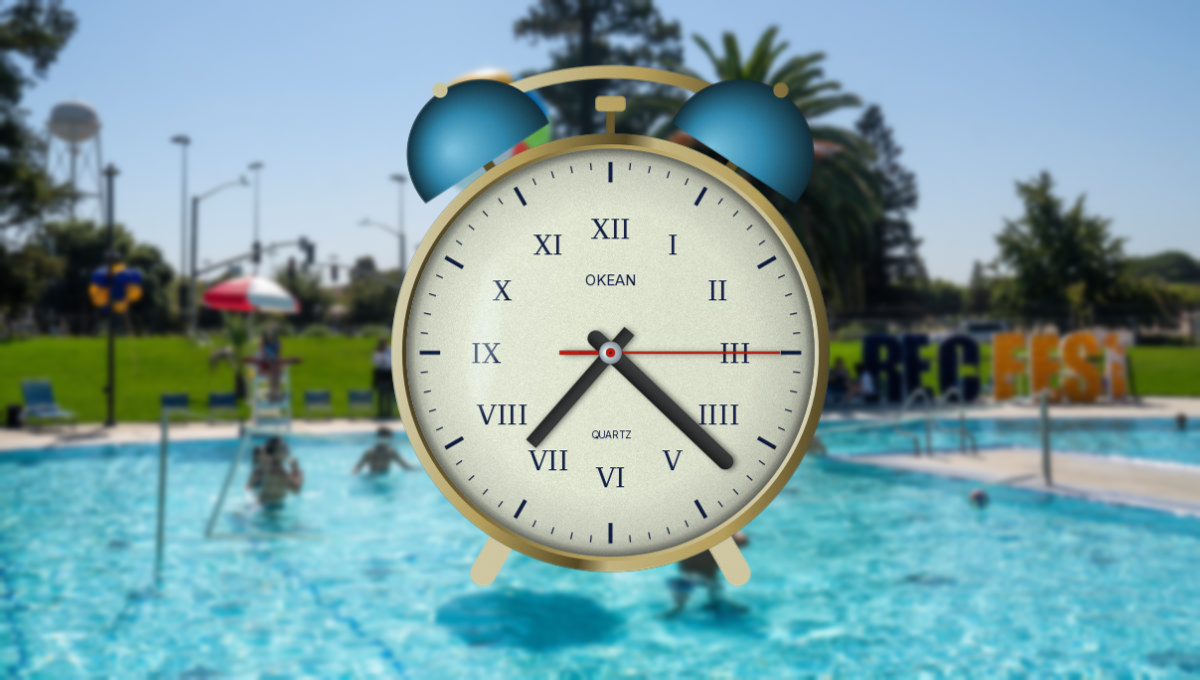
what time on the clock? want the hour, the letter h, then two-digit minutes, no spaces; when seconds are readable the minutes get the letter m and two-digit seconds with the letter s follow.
7h22m15s
